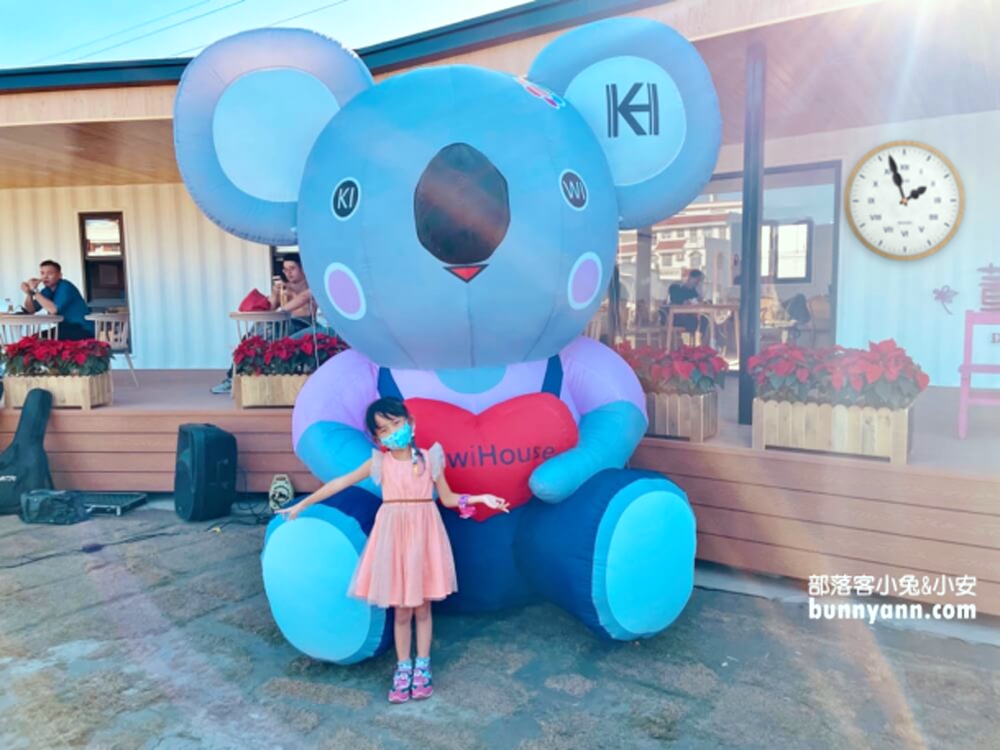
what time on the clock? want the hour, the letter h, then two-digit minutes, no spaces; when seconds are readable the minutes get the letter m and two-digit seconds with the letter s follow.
1h57
